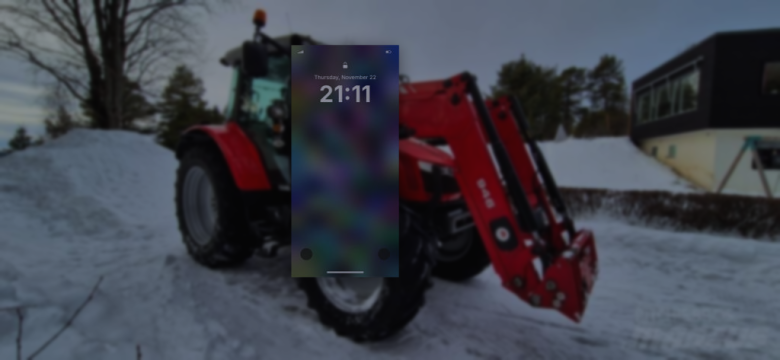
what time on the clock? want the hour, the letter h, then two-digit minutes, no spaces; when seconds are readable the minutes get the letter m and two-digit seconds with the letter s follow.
21h11
